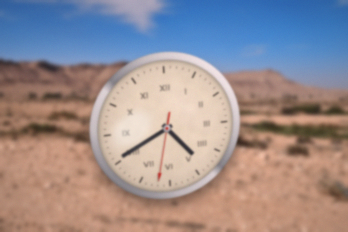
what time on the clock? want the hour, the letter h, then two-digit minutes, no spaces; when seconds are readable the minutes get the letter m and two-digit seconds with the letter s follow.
4h40m32s
